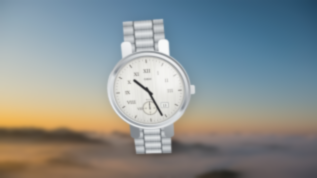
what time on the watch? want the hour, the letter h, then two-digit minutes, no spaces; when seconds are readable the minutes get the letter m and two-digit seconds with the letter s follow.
10h26
